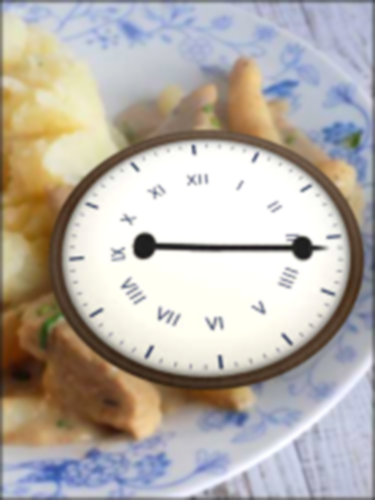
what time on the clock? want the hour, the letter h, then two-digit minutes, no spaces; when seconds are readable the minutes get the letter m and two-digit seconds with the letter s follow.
9h16
